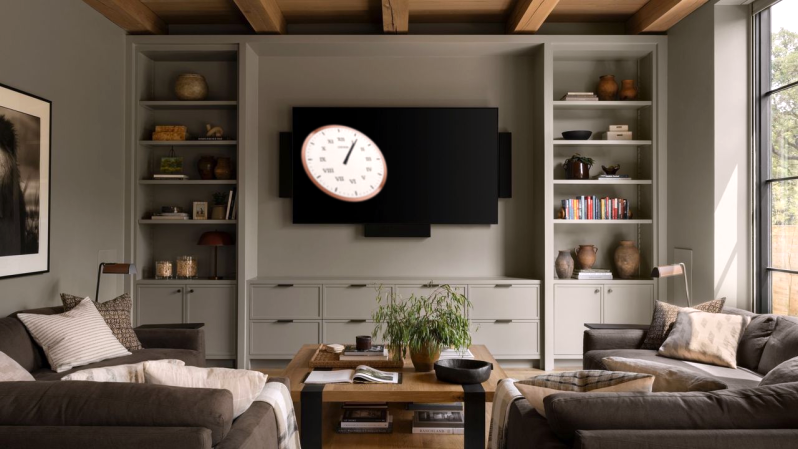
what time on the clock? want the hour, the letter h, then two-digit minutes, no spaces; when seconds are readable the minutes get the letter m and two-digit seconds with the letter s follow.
1h06
